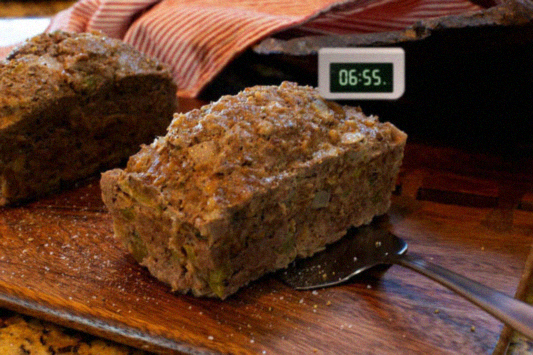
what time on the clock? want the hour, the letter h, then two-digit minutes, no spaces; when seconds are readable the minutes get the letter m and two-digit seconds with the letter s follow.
6h55
